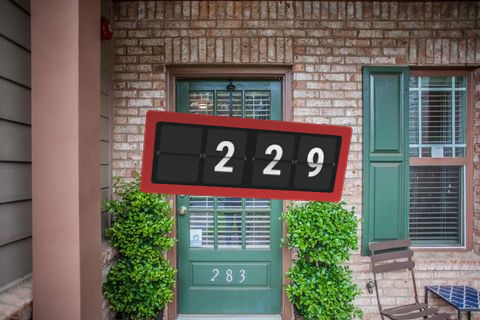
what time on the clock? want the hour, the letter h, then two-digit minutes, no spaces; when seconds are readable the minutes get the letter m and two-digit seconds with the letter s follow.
2h29
